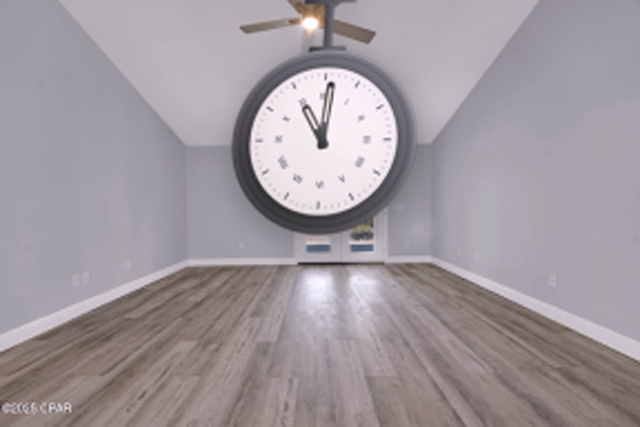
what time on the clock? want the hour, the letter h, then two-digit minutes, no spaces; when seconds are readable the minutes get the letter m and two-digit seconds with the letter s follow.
11h01
